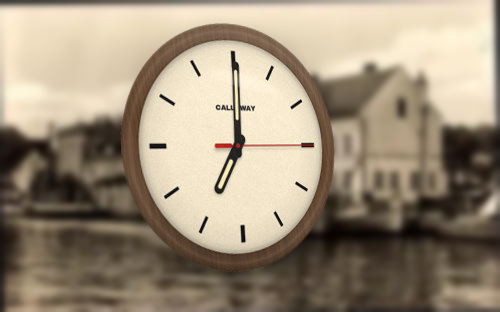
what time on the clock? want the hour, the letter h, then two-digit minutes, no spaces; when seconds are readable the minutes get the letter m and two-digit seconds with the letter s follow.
7h00m15s
